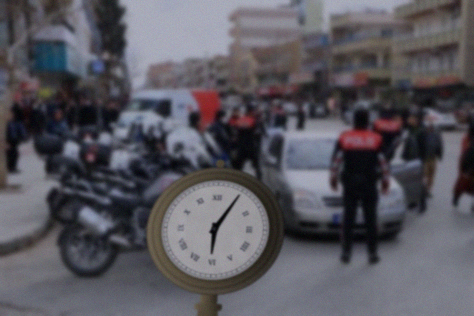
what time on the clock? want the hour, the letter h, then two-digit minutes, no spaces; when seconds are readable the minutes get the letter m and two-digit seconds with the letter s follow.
6h05
